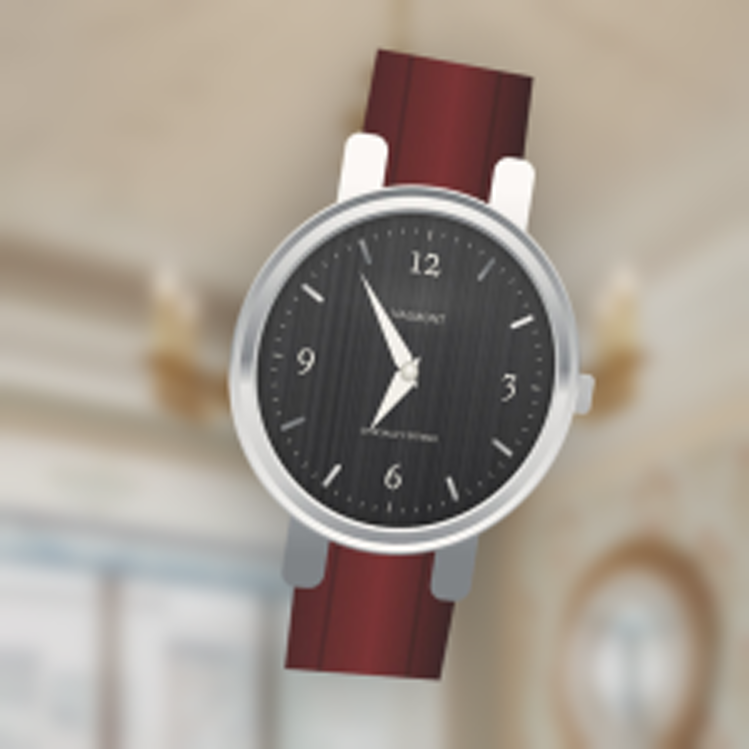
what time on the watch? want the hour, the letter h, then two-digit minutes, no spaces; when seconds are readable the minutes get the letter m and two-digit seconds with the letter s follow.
6h54
